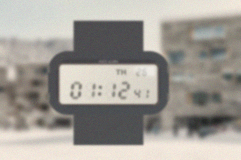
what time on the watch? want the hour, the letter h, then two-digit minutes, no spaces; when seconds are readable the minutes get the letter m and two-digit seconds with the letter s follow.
1h12m41s
